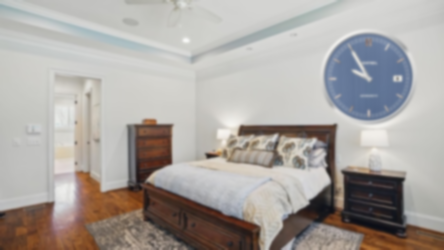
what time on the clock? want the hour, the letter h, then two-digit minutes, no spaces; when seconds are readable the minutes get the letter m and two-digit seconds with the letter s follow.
9h55
